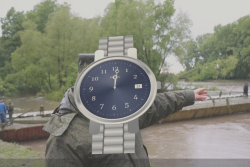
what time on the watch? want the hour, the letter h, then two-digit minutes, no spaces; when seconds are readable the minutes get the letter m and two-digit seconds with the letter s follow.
12h01
